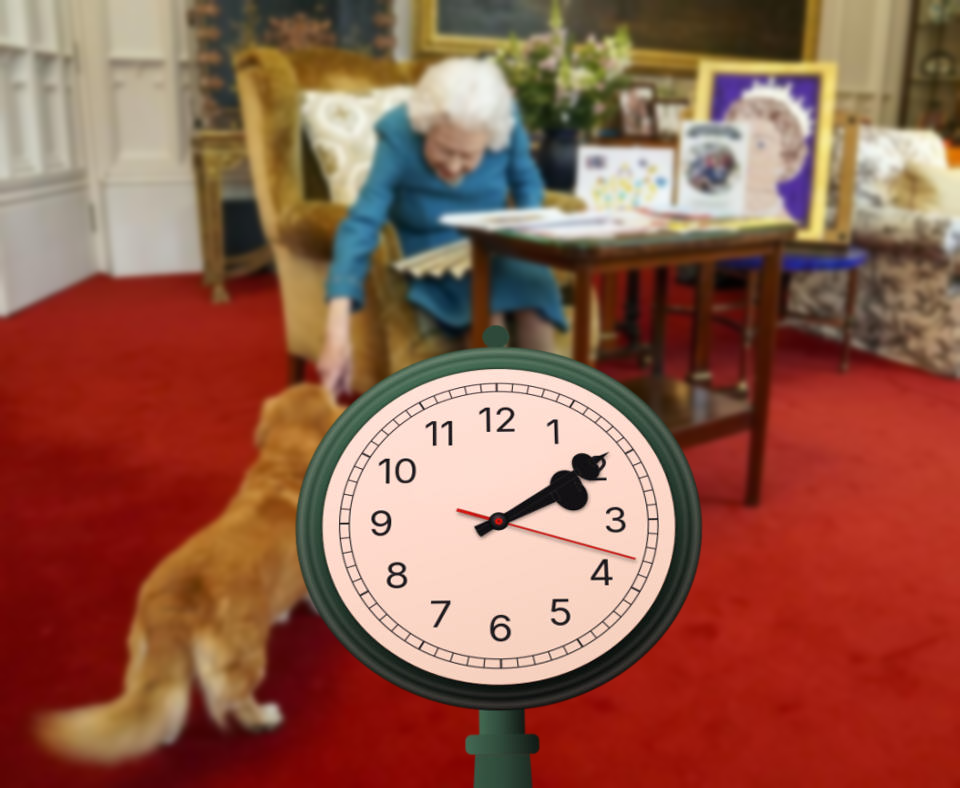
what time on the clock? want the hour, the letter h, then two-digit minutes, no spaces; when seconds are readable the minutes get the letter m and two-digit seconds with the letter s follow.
2h09m18s
